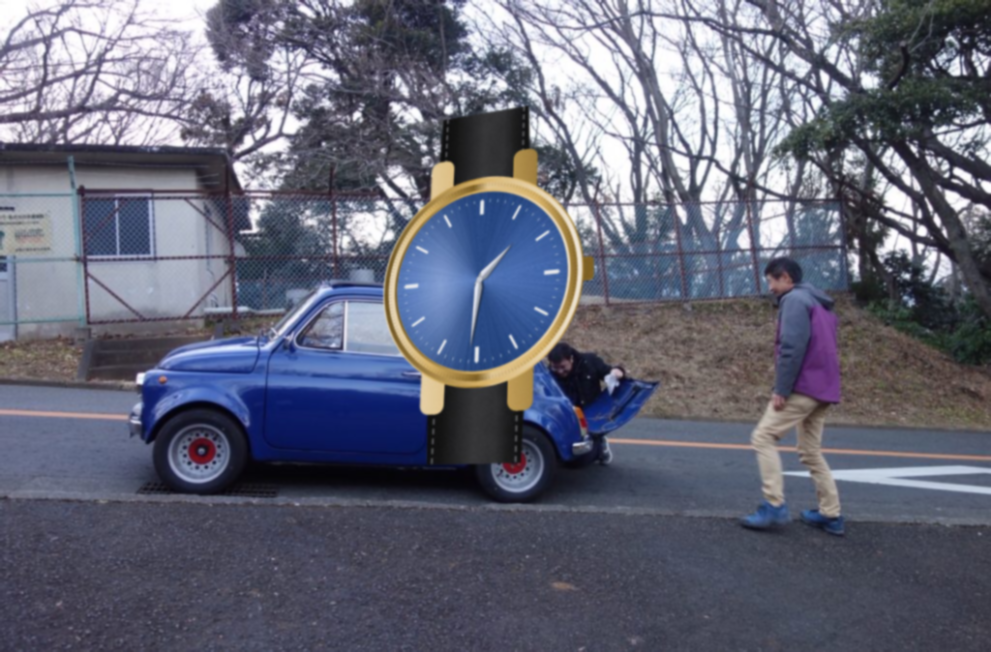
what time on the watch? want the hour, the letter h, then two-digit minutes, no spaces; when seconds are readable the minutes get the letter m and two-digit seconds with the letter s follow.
1h31
